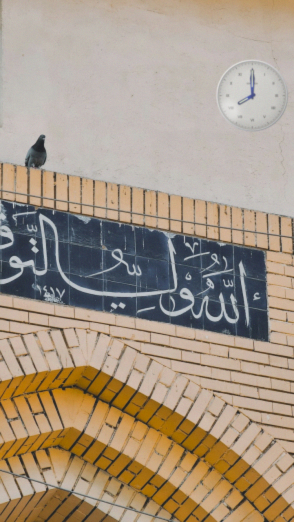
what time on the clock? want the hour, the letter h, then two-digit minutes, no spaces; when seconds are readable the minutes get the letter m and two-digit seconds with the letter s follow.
8h00
